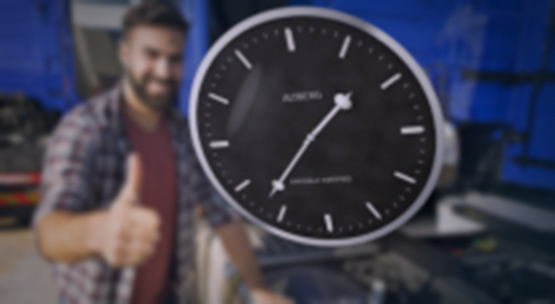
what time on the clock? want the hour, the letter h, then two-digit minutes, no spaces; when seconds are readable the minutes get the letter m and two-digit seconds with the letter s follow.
1h37
